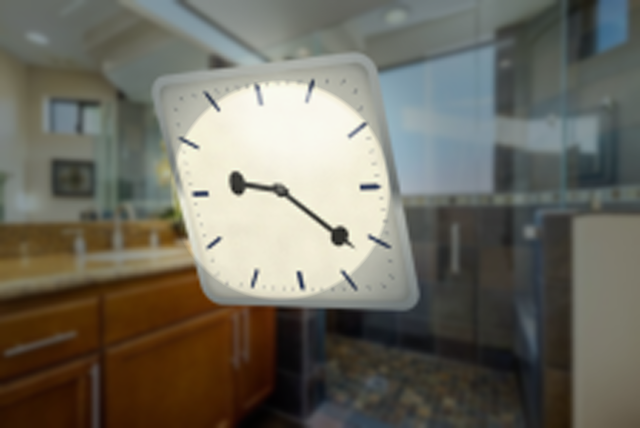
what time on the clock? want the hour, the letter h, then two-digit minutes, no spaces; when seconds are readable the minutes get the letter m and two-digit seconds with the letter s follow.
9h22
